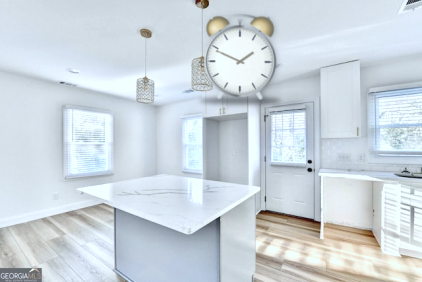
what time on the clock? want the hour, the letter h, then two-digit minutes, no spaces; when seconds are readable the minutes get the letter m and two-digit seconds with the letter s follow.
1h49
